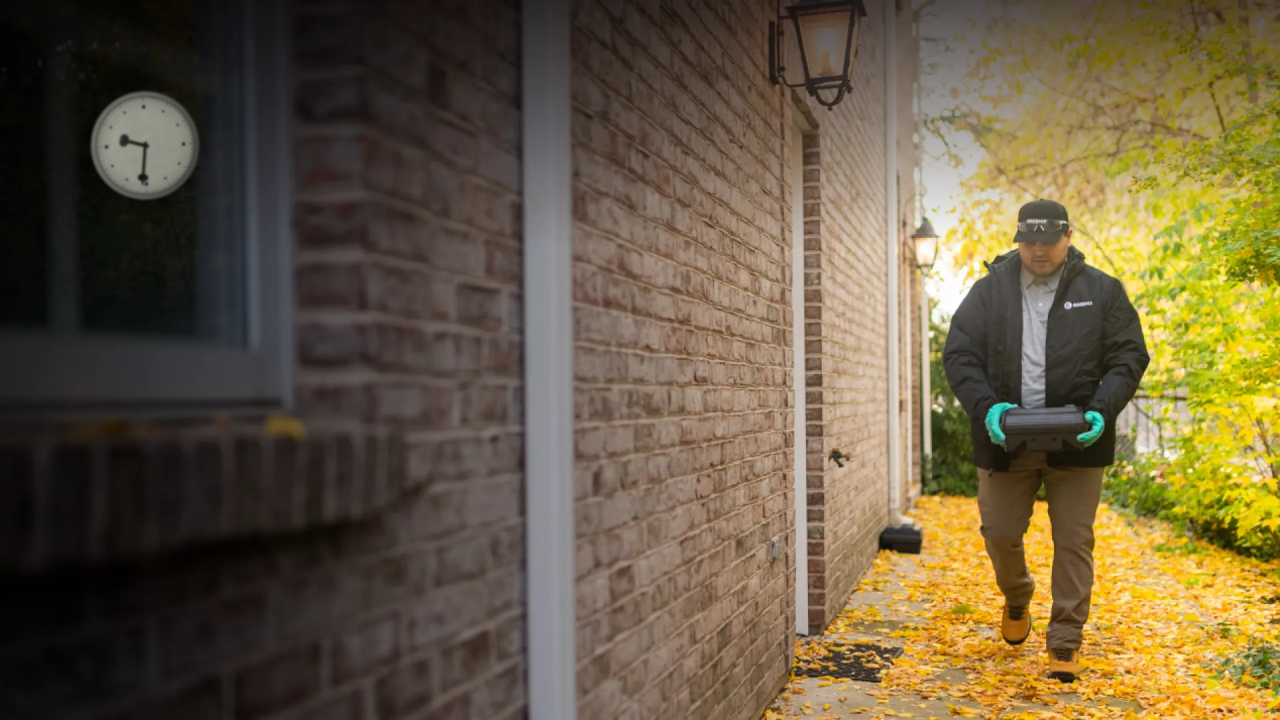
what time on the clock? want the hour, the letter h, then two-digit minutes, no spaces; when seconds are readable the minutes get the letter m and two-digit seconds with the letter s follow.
9h31
